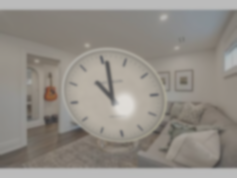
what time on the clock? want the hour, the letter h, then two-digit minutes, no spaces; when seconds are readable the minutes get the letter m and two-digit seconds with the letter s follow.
11h01
